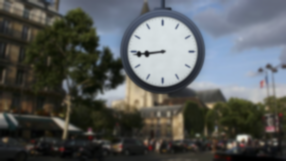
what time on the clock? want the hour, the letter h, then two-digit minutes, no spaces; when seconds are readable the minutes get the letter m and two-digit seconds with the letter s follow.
8h44
